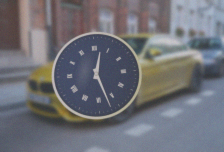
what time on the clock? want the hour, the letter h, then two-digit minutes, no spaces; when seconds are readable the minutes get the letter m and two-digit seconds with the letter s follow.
12h27
